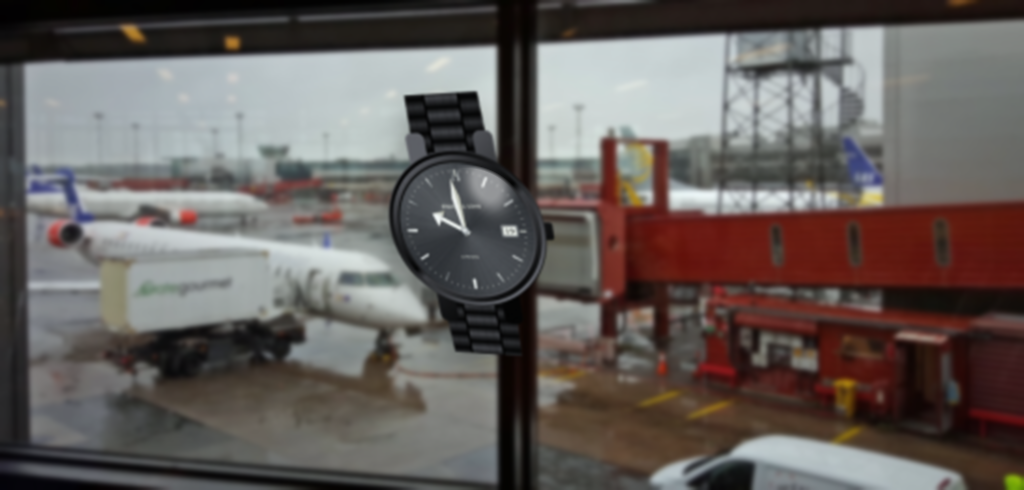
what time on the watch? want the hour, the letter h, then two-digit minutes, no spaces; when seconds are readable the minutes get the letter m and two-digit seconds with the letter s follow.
9h59
